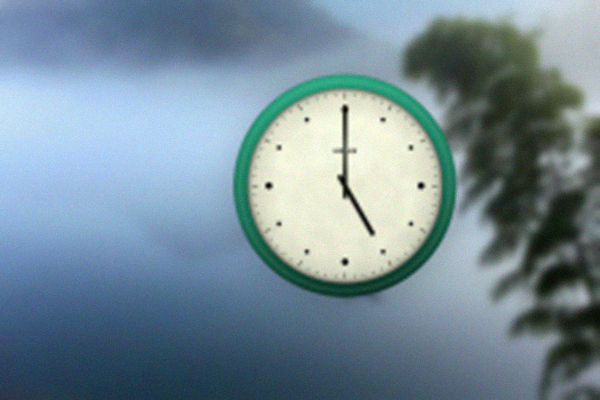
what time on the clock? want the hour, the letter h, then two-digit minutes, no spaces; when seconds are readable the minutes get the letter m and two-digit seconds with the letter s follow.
5h00
